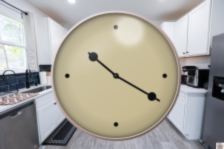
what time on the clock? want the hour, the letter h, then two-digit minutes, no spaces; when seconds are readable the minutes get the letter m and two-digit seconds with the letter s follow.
10h20
